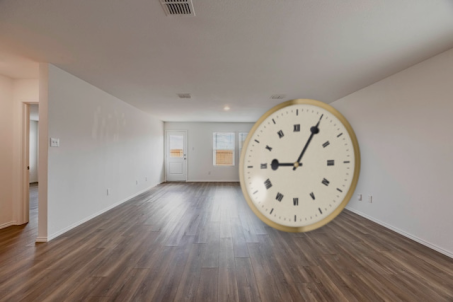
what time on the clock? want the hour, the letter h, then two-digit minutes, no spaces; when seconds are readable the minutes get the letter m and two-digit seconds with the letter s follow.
9h05
